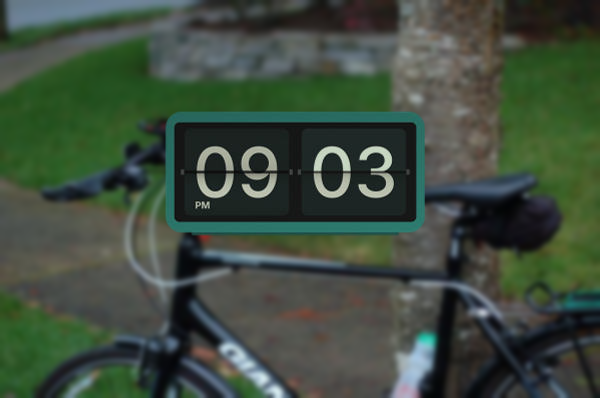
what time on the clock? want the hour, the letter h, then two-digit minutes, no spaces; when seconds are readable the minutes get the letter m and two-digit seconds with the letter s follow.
9h03
